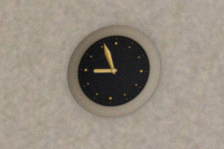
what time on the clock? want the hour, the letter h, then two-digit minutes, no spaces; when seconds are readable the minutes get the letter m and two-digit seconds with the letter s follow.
8h56
